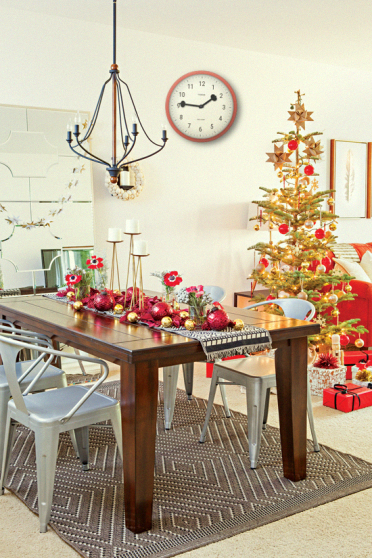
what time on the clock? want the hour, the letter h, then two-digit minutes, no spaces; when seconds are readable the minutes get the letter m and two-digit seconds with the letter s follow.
1h46
